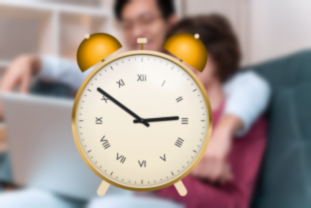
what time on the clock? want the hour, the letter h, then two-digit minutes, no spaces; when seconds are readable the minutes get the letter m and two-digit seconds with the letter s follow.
2h51
